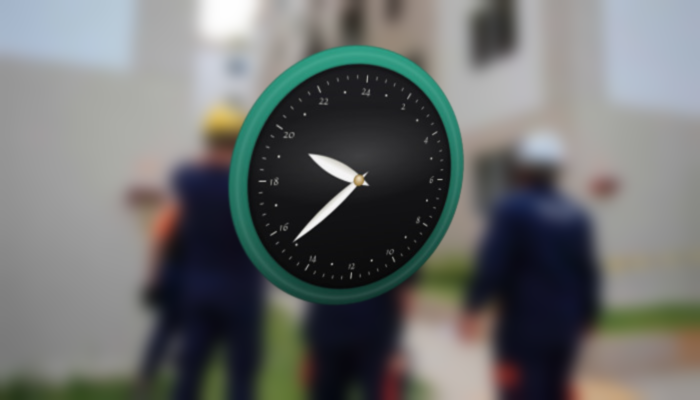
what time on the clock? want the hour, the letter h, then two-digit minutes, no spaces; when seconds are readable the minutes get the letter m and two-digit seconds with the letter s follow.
19h38
